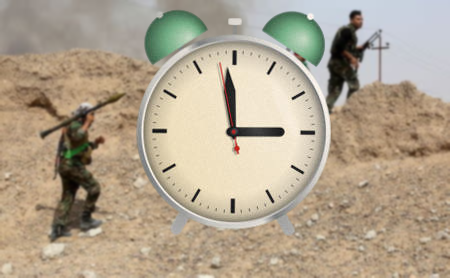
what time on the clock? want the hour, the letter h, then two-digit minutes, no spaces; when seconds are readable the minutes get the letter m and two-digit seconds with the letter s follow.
2h58m58s
